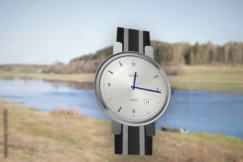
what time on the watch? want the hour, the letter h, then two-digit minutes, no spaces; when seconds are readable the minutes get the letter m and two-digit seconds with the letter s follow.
12h16
